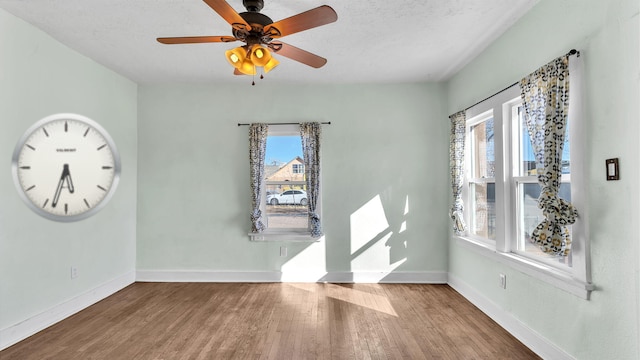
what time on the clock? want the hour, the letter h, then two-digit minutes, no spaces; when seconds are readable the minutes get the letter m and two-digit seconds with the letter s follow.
5h33
